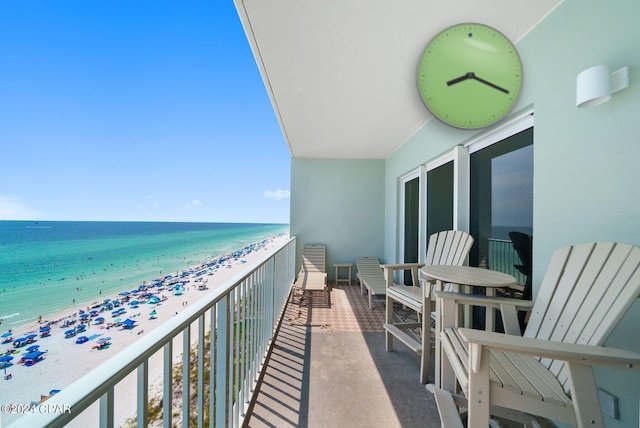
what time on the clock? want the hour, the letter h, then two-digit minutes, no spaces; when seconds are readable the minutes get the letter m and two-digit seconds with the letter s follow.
8h19
